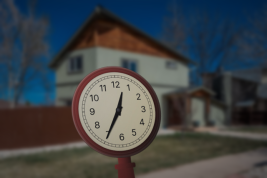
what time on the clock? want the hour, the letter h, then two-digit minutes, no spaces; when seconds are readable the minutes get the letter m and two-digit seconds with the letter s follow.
12h35
